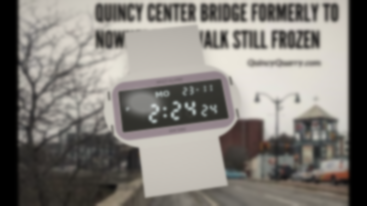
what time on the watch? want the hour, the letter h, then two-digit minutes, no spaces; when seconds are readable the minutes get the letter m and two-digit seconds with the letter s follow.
2h24m24s
